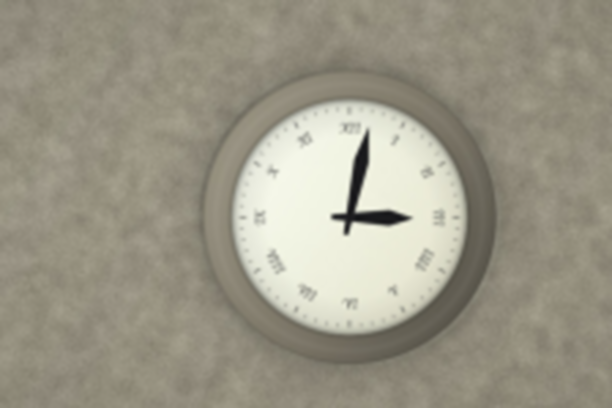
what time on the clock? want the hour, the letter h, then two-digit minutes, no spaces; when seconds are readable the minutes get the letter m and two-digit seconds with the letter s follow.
3h02
